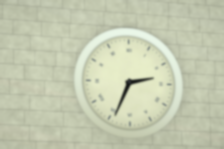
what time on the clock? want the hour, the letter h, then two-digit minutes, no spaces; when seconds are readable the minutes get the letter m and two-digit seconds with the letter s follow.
2h34
